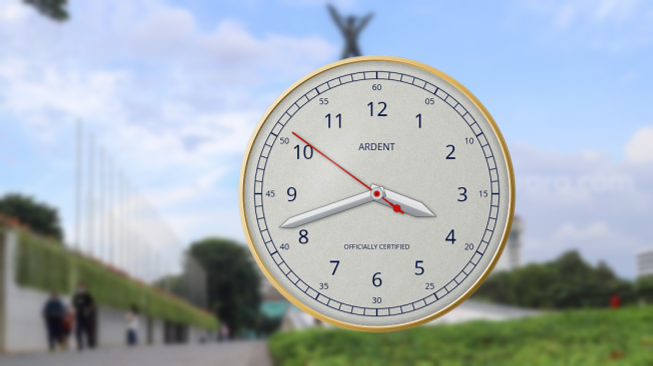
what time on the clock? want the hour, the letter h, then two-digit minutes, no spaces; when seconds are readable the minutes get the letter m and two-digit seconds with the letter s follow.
3h41m51s
